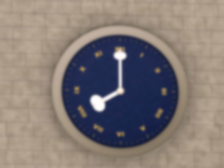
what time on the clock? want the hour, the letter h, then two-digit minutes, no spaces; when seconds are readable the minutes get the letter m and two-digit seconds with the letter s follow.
8h00
